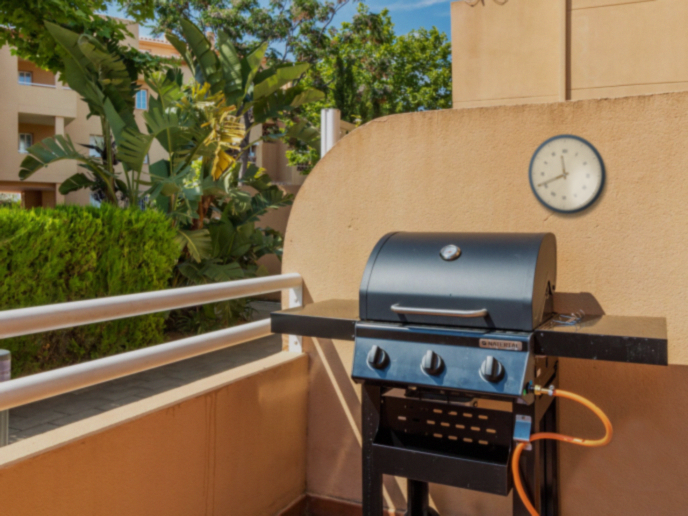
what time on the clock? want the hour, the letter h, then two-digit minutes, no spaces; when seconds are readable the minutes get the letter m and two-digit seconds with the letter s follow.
11h41
